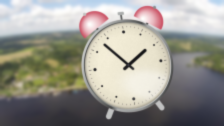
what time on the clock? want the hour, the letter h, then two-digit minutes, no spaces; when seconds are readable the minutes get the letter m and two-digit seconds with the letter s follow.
1h53
